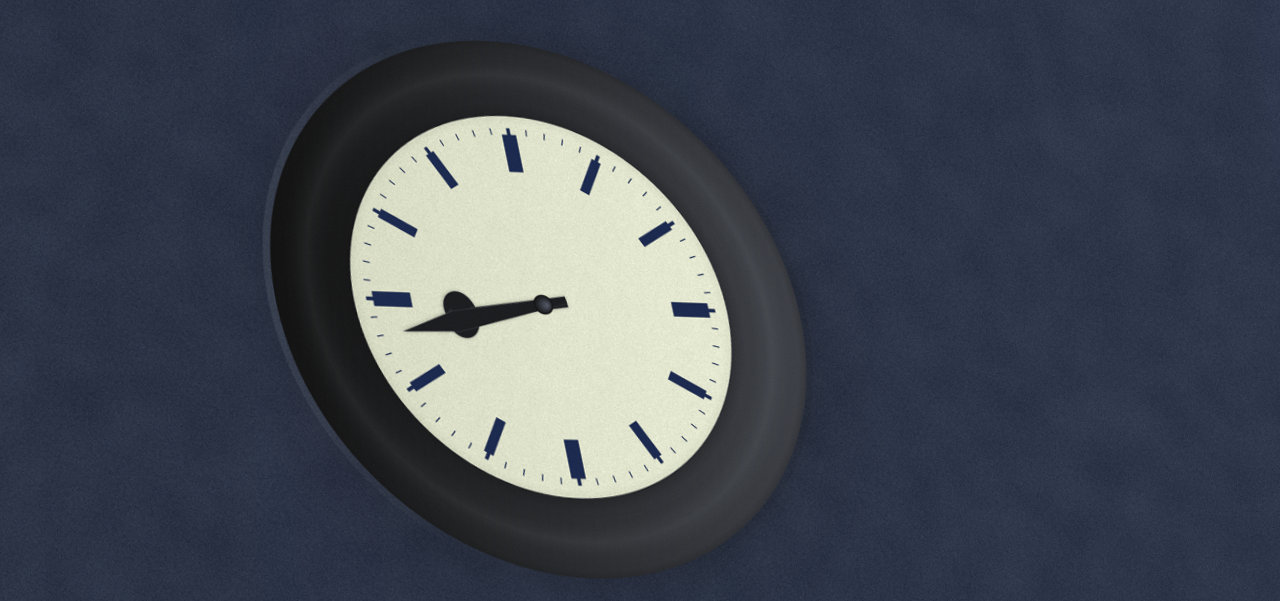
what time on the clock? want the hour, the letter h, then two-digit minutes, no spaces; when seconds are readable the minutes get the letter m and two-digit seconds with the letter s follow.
8h43
